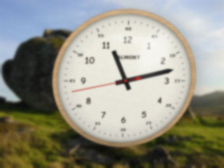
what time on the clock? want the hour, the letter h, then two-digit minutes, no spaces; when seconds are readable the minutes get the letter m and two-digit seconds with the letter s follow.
11h12m43s
